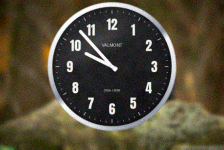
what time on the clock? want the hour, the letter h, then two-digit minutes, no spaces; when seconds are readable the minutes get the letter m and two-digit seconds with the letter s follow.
9h53
